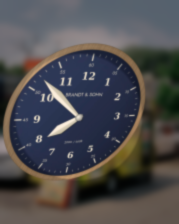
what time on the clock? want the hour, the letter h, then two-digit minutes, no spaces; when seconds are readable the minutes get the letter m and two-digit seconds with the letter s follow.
7h52
